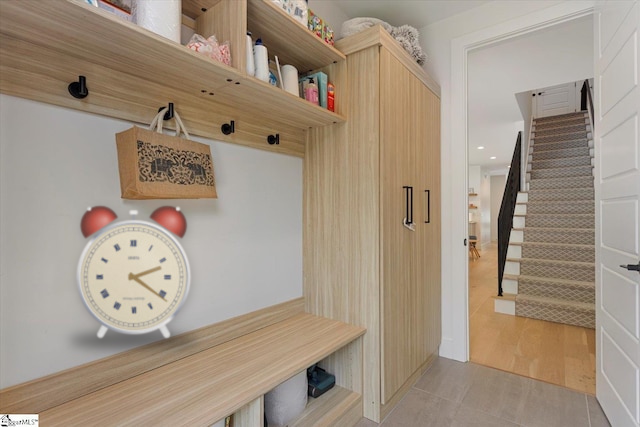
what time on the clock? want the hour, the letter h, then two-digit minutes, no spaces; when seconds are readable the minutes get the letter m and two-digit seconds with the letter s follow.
2h21
